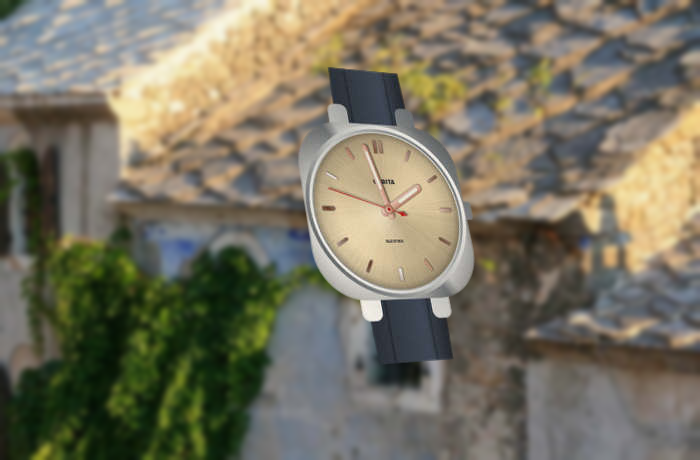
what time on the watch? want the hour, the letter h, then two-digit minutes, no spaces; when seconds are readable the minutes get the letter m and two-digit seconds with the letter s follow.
1h57m48s
